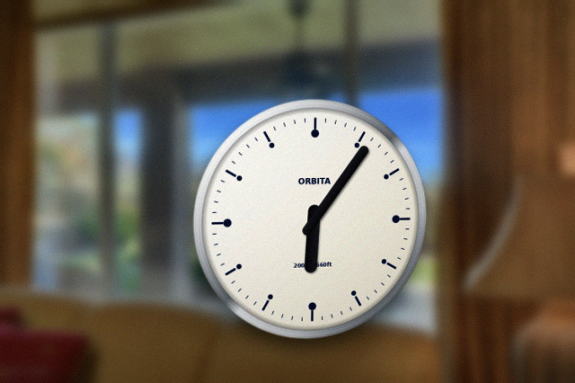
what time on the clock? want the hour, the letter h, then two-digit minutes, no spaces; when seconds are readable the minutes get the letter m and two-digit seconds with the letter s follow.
6h06
